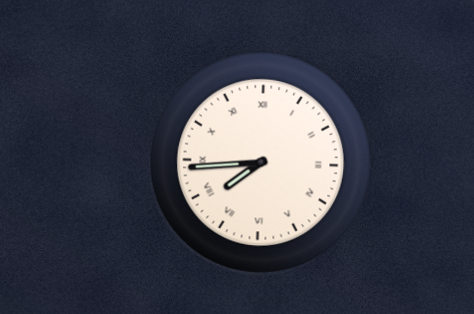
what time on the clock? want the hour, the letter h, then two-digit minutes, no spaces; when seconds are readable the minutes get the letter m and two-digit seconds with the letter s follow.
7h44
